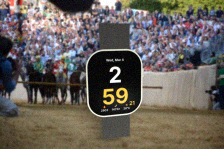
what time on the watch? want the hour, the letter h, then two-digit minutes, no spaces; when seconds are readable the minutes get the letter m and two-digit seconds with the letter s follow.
2h59
